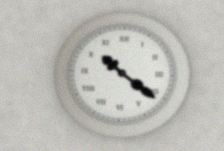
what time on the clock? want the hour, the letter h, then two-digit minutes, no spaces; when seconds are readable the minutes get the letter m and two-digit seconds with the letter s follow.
10h21
